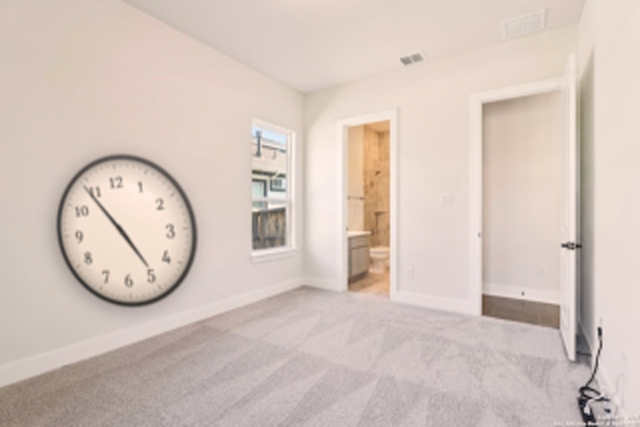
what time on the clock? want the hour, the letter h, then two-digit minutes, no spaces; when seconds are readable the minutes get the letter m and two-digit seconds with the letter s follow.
4h54
